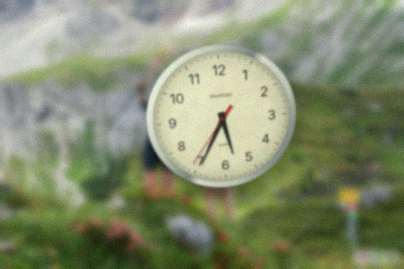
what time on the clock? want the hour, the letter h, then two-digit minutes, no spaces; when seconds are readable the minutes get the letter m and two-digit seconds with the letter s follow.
5h34m36s
